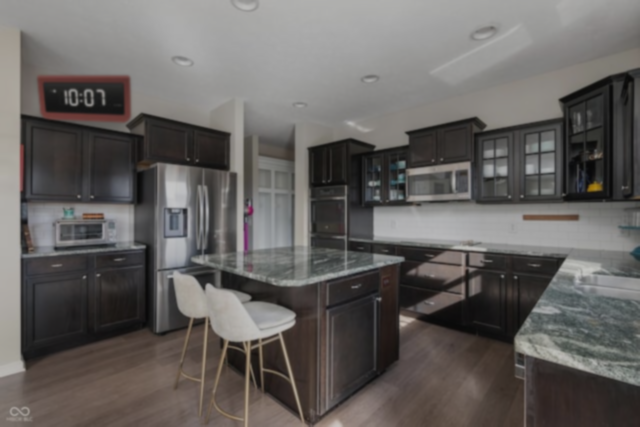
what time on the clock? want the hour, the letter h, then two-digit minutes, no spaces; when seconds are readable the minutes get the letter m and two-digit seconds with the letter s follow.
10h07
